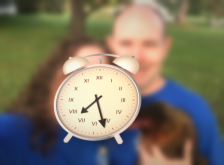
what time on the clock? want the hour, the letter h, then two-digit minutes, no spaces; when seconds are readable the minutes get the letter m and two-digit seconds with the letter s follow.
7h27
